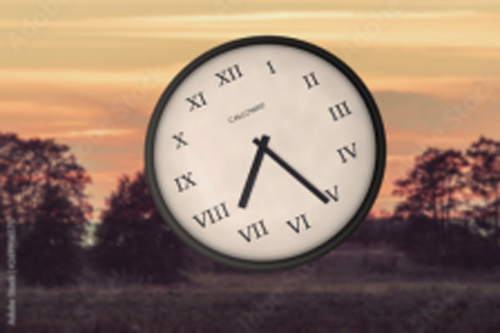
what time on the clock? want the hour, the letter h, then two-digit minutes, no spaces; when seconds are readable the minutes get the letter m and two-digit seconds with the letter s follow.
7h26
